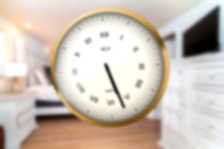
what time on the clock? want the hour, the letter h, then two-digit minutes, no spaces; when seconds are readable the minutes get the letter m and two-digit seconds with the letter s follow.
5h27
